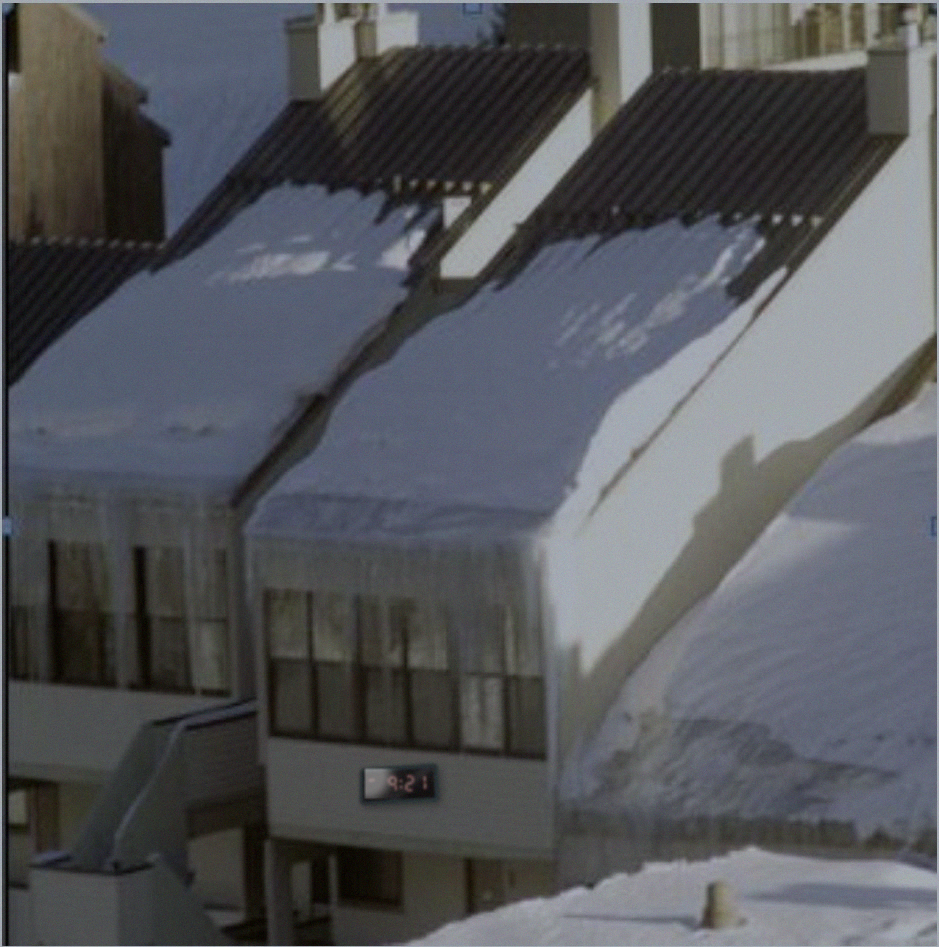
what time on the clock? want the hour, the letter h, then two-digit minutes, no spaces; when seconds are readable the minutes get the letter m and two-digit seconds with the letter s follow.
9h21
